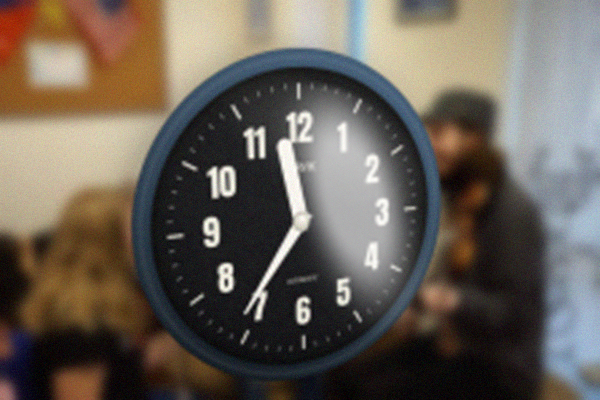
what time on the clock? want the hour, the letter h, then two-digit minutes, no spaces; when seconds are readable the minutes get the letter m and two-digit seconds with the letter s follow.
11h36
